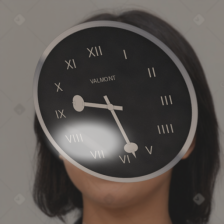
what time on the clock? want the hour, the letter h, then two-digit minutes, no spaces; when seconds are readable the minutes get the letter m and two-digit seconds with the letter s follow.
9h28
